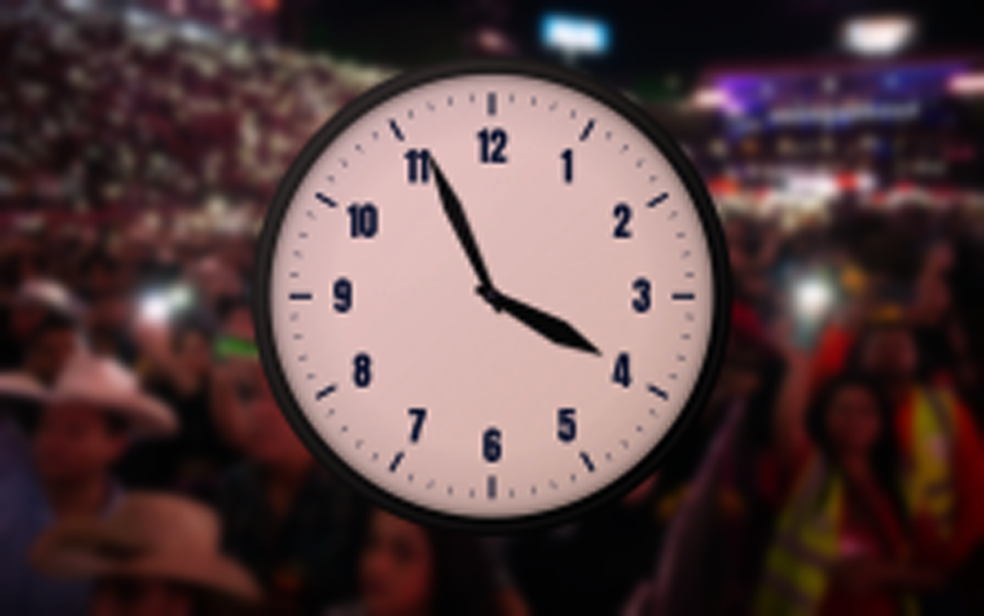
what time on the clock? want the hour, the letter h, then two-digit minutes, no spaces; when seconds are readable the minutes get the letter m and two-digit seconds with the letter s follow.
3h56
